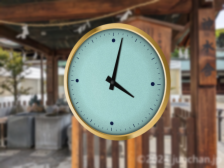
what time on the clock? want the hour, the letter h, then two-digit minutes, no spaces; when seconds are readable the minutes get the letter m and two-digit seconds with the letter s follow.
4h02
